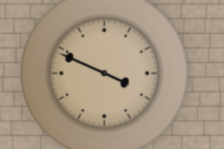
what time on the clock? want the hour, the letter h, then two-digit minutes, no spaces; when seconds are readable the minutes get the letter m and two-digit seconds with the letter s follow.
3h49
